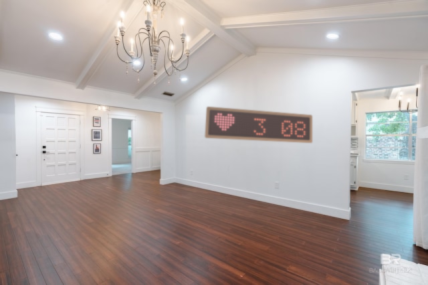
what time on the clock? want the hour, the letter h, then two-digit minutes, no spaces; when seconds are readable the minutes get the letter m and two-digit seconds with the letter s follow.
3h08
